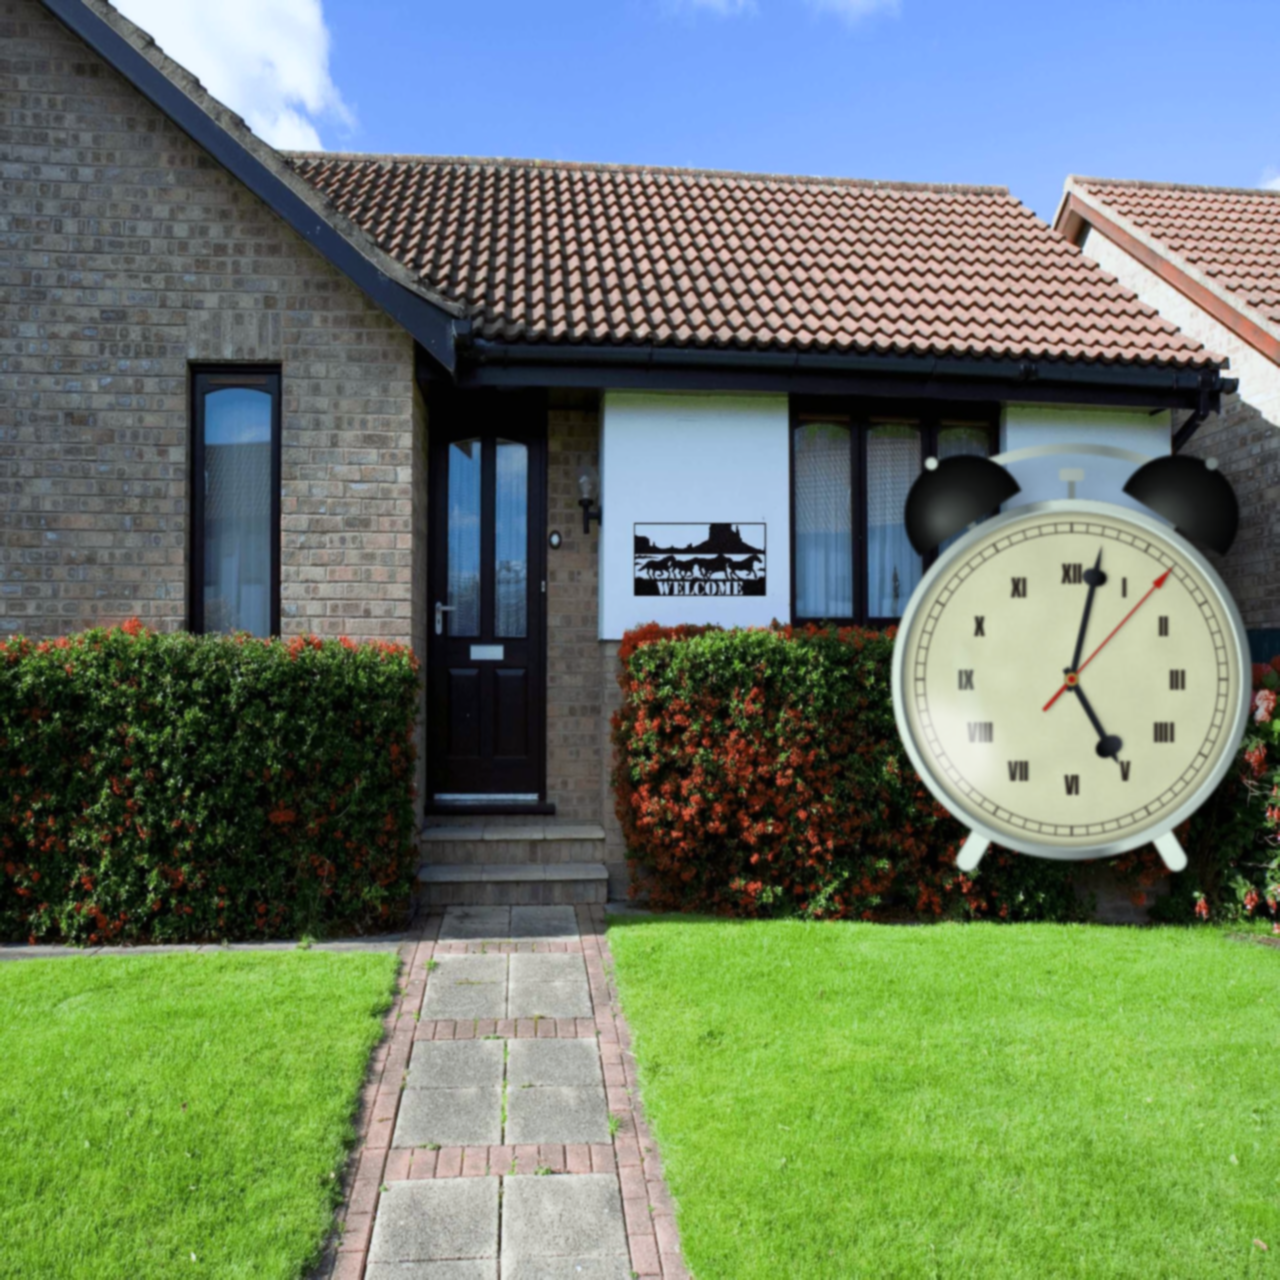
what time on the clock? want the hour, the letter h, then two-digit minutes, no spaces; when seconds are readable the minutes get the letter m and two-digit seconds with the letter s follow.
5h02m07s
